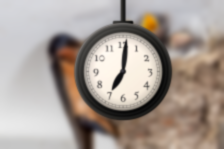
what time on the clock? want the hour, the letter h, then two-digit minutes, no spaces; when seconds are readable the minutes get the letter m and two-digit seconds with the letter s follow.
7h01
